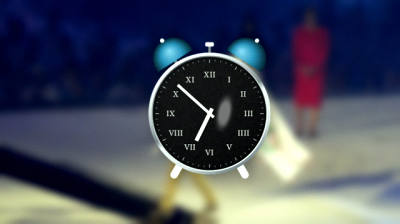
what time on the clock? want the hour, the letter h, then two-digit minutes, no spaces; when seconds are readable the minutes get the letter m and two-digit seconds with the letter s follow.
6h52
